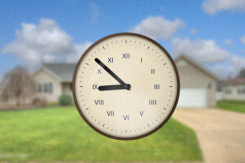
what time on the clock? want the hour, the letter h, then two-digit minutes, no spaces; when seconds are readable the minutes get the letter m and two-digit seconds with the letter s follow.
8h52
